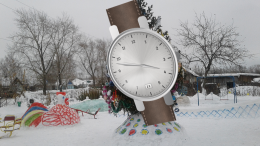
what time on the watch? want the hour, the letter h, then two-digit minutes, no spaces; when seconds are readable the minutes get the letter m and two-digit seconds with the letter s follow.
3h48
